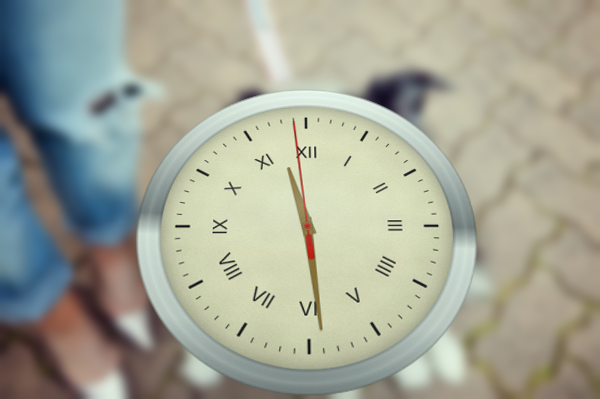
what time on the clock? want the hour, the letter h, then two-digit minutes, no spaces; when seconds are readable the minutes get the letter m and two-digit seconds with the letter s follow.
11h28m59s
